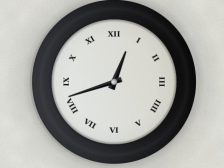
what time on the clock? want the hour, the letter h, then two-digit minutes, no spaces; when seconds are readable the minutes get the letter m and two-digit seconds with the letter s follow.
12h42
